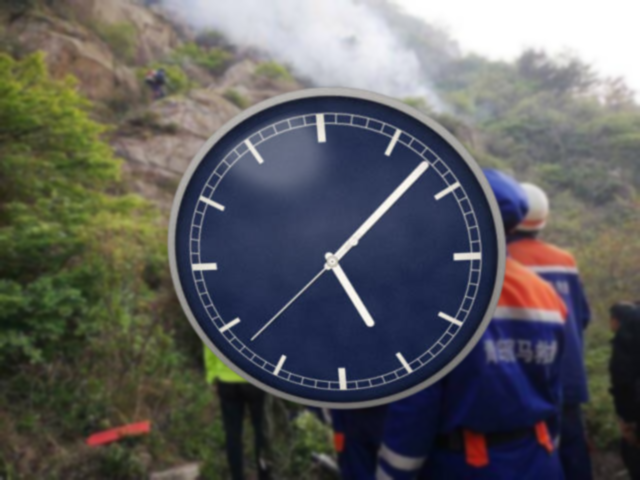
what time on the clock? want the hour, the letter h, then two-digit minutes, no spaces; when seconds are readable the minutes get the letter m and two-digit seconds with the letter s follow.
5h07m38s
